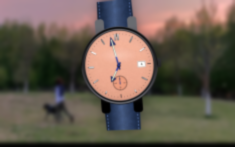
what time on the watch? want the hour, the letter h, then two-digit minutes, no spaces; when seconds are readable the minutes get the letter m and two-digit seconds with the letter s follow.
6h58
